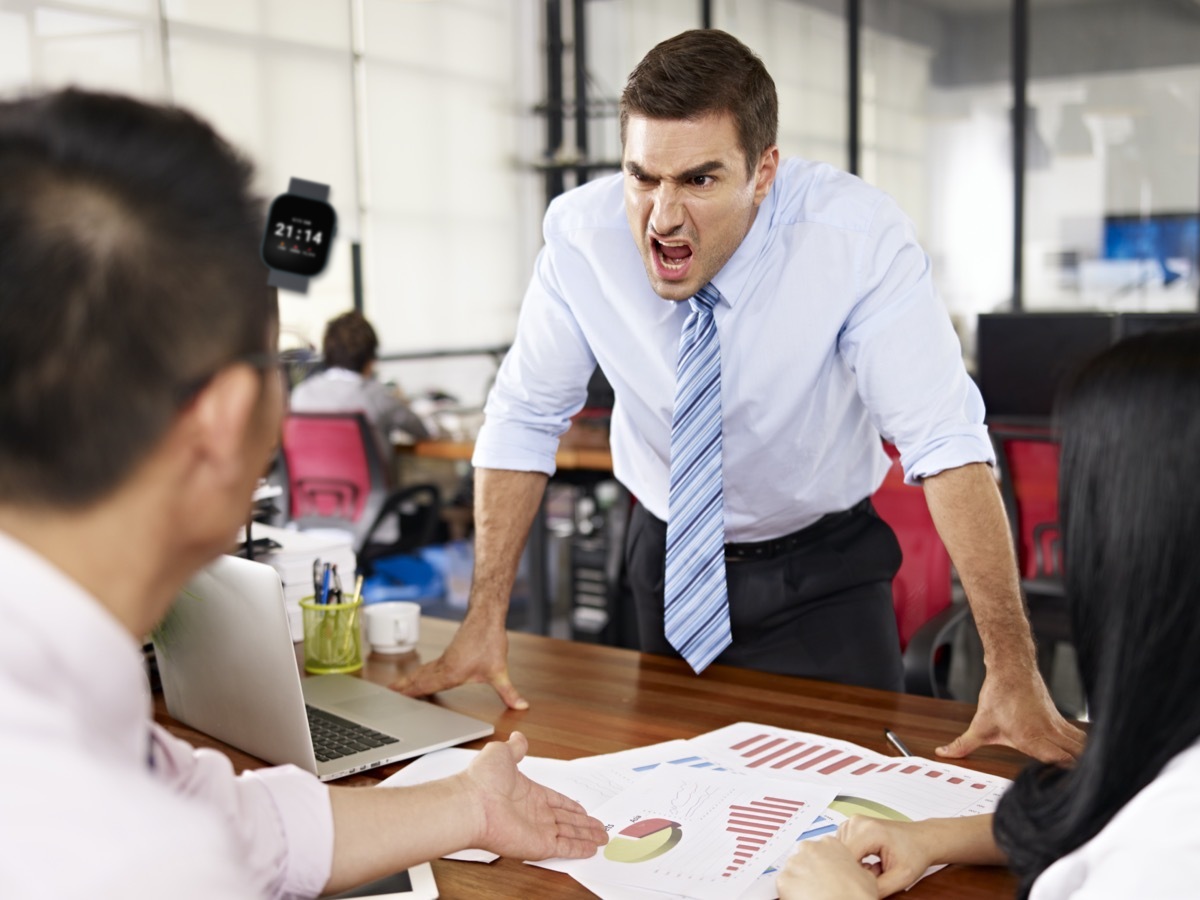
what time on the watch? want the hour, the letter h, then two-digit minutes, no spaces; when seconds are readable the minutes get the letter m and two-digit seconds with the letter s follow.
21h14
